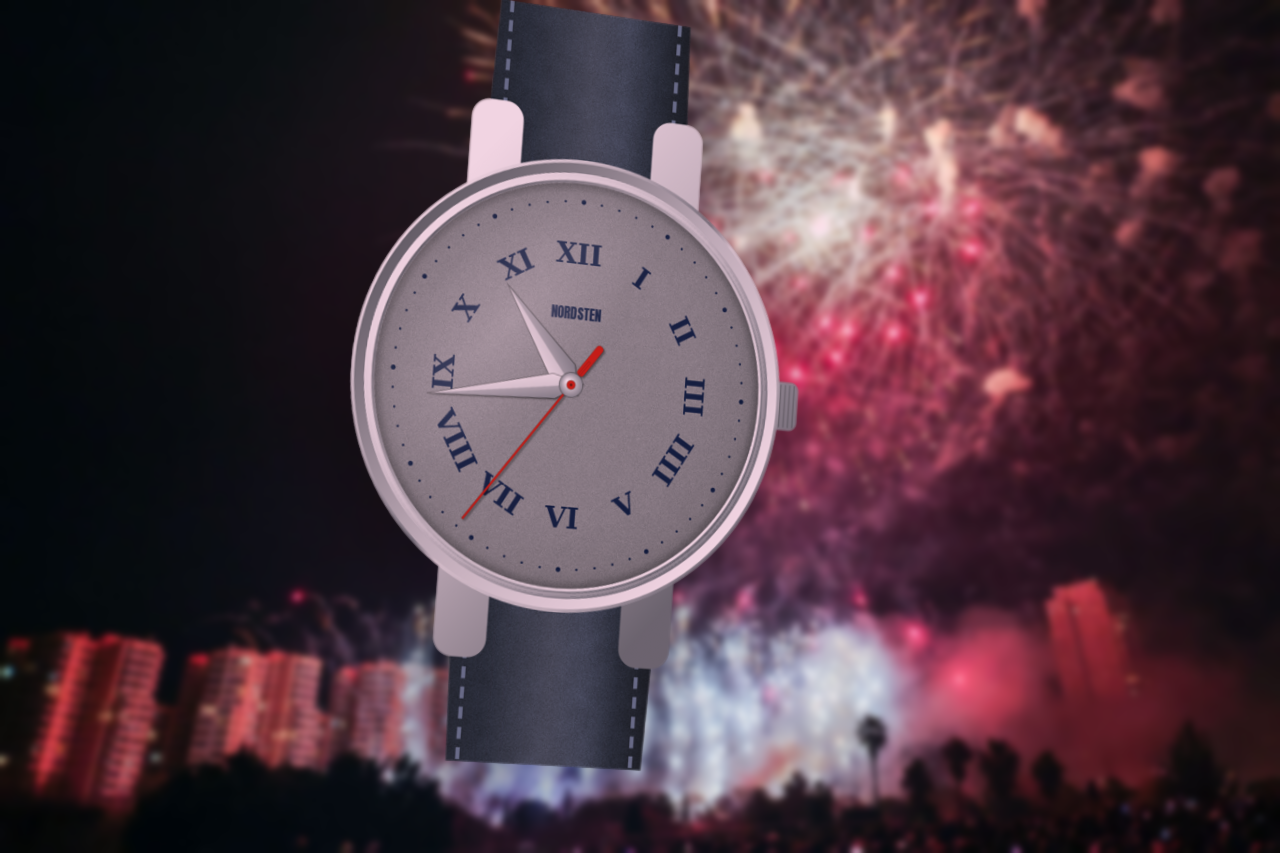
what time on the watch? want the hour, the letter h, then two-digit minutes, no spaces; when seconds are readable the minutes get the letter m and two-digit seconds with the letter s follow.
10h43m36s
